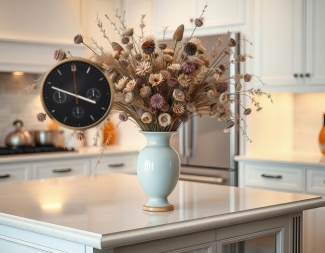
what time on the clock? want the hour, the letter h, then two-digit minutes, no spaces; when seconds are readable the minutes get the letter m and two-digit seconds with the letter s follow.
3h49
